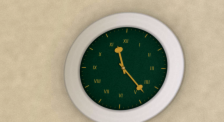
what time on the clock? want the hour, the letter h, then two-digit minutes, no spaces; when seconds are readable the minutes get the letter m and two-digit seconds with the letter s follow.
11h23
